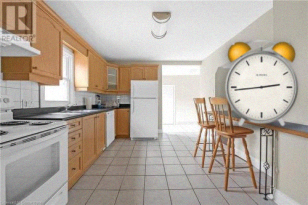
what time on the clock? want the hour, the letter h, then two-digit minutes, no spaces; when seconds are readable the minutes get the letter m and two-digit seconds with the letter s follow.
2h44
